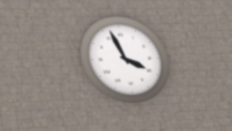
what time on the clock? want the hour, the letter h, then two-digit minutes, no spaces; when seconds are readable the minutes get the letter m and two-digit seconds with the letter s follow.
3h57
